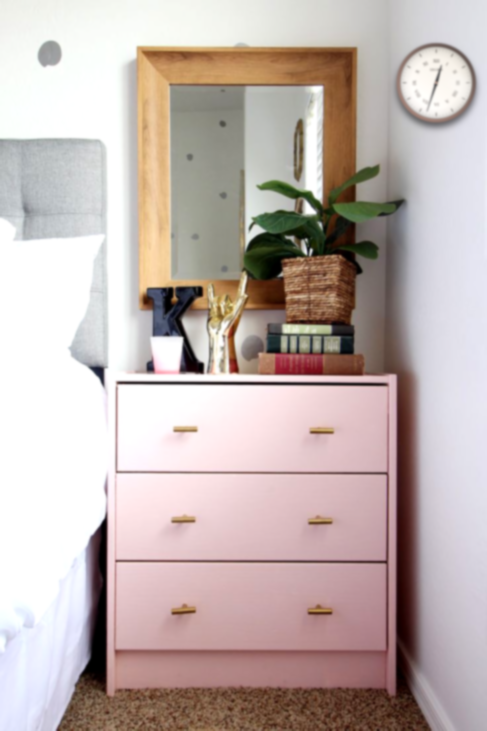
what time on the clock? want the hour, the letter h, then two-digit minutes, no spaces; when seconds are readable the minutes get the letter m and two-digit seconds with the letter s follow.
12h33
